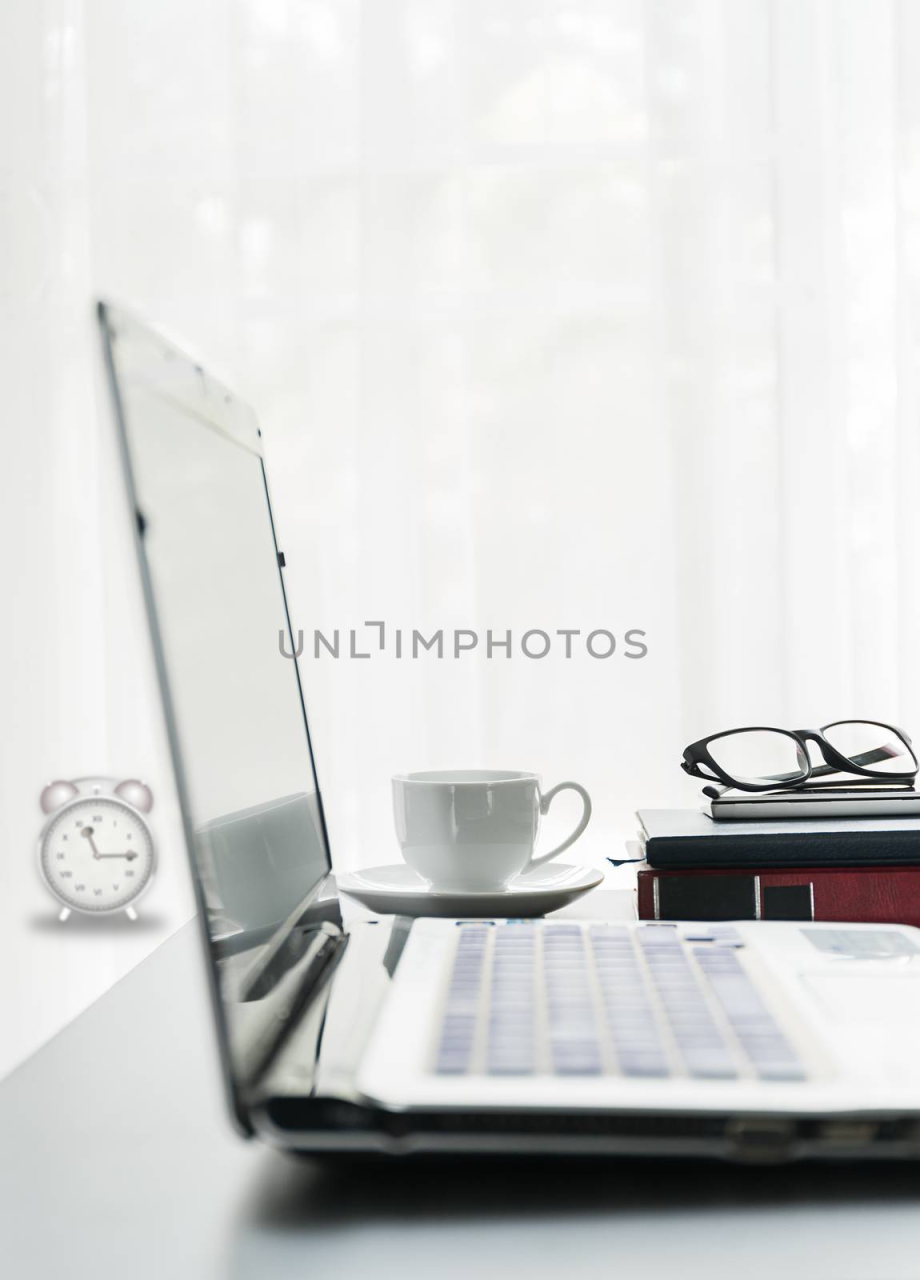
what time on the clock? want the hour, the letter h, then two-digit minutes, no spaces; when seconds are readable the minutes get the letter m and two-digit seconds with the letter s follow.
11h15
